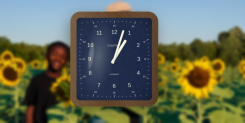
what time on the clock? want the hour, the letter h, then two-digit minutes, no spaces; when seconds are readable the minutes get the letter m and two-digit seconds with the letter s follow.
1h03
